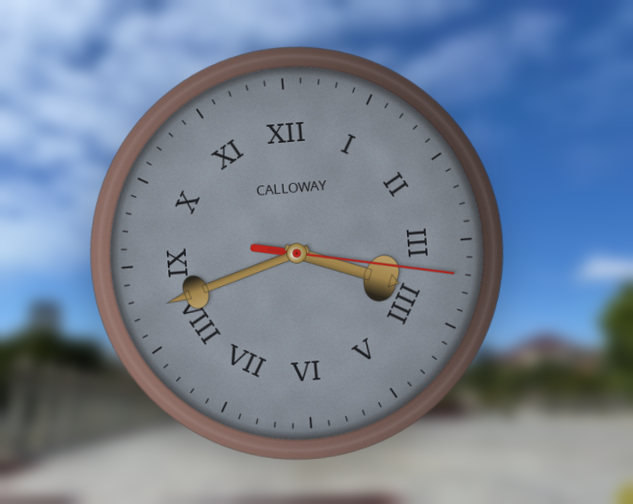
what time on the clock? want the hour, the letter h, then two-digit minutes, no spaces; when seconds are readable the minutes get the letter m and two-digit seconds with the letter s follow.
3h42m17s
